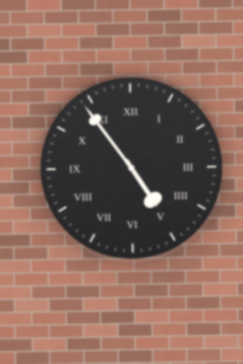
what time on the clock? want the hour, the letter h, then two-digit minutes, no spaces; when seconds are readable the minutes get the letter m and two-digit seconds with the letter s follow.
4h54
